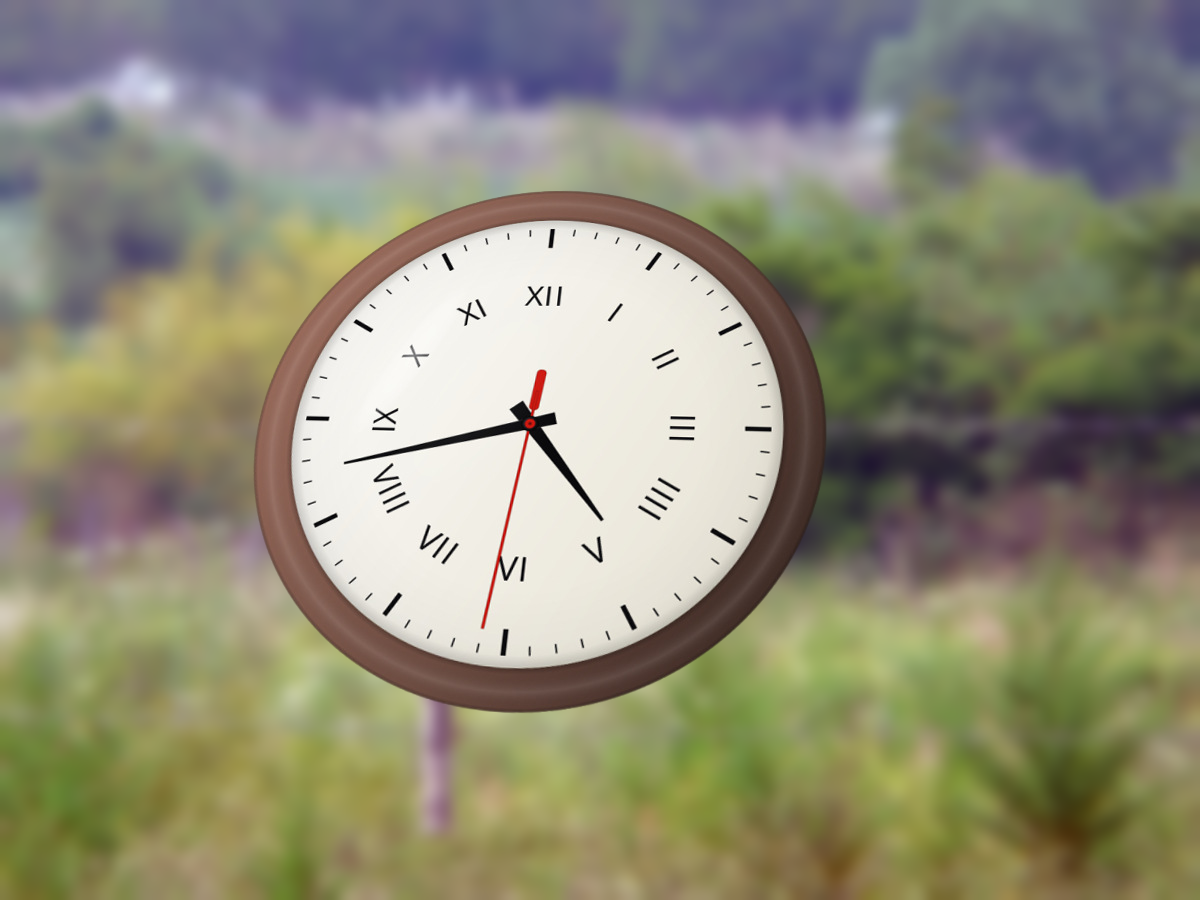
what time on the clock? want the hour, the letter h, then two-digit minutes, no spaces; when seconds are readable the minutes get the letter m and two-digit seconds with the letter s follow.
4h42m31s
